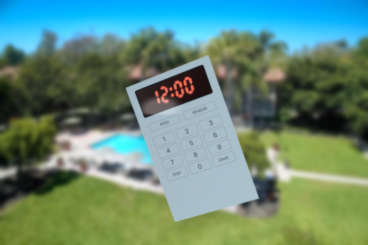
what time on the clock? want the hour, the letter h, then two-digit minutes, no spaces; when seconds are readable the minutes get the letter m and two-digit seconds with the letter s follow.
12h00
